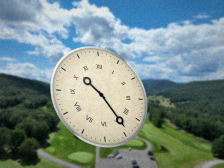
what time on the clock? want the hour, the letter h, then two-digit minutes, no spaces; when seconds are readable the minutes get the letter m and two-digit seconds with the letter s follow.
10h24
